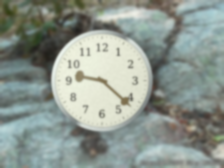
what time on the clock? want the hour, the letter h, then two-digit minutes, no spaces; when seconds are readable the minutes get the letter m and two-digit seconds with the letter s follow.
9h22
